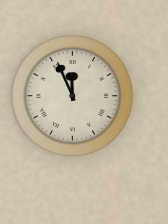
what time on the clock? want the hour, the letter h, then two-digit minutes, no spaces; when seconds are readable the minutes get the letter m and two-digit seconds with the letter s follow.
11h56
